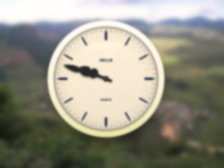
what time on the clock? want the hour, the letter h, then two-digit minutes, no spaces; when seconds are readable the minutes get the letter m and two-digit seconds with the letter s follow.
9h48
